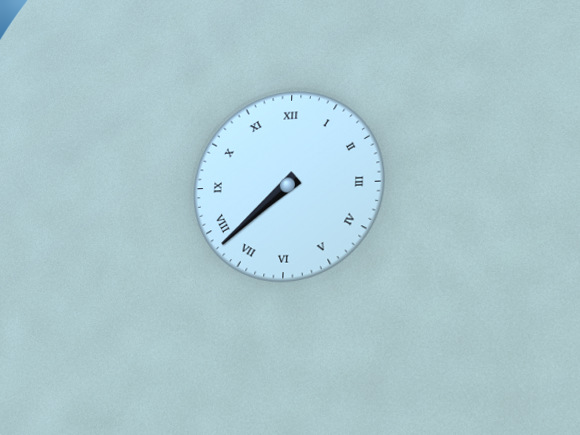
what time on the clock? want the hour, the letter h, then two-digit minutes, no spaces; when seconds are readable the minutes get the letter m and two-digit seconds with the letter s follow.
7h38
